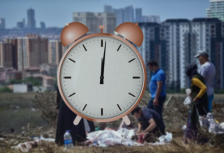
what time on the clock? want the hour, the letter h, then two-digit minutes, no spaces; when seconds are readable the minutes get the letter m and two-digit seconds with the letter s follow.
12h01
